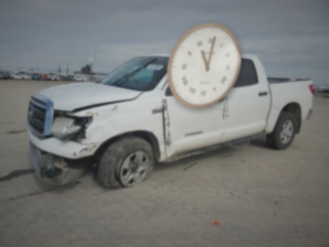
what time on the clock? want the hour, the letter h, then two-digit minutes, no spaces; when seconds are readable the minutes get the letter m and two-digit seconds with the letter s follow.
11h01
